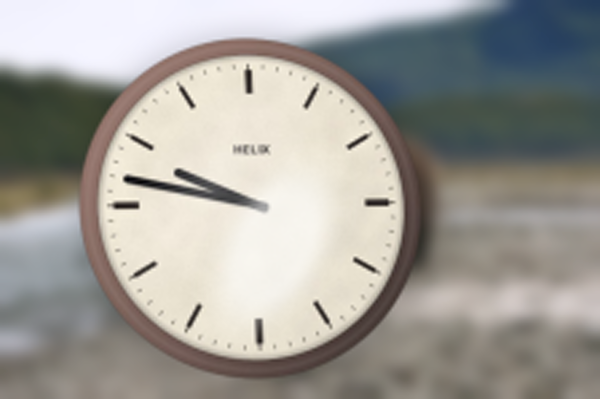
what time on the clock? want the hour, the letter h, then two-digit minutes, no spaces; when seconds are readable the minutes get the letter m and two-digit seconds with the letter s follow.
9h47
